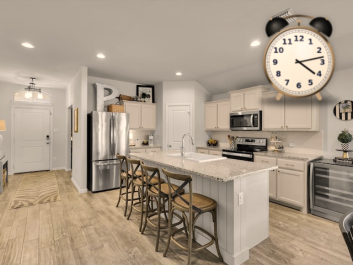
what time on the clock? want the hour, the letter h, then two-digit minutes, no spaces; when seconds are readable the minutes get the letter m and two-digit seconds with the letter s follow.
4h13
